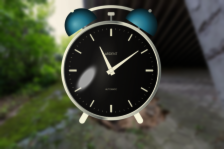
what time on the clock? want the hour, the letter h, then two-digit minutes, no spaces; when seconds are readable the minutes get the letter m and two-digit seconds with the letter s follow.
11h09
